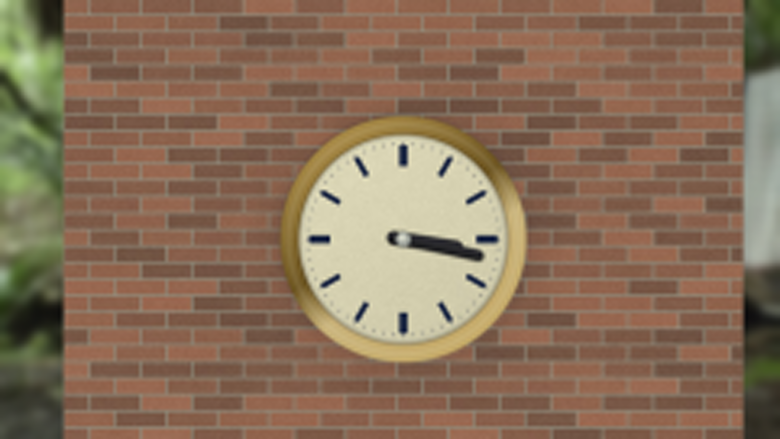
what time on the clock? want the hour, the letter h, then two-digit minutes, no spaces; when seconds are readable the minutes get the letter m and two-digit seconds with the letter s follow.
3h17
